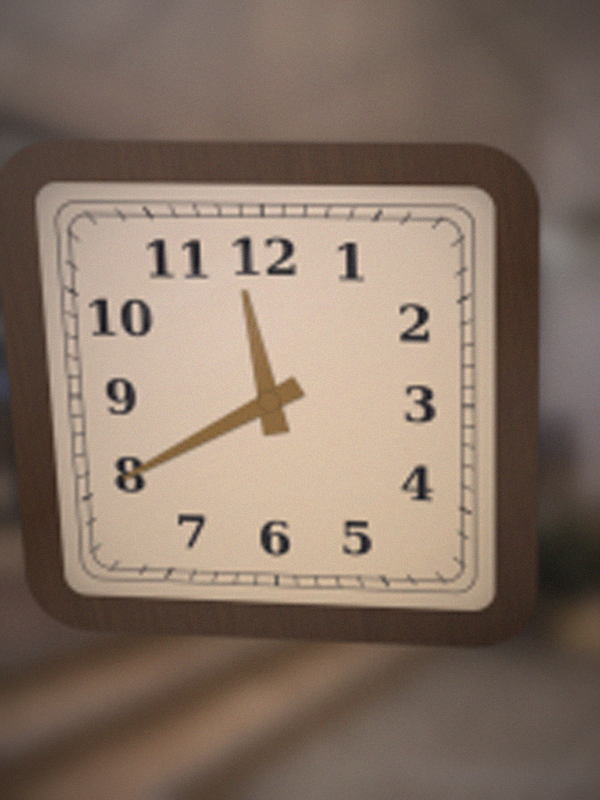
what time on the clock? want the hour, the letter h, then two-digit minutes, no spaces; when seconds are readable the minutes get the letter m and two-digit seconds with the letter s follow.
11h40
